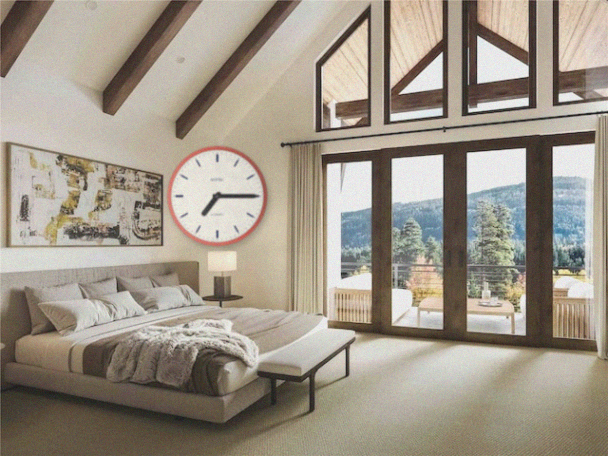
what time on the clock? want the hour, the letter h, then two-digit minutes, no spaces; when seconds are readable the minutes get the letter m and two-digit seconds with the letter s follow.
7h15
